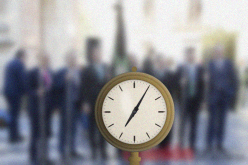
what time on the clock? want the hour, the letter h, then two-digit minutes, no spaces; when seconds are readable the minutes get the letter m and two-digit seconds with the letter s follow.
7h05
